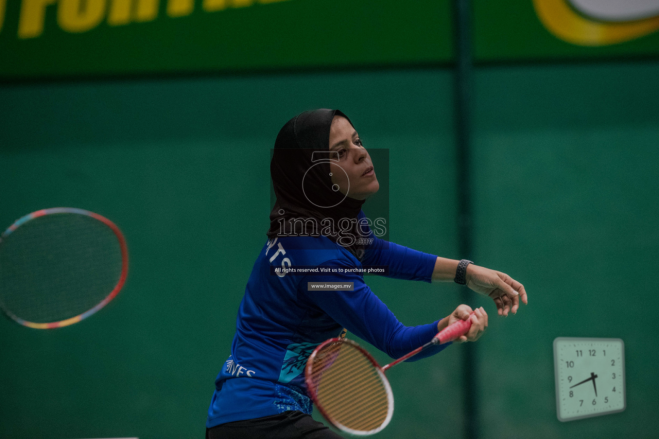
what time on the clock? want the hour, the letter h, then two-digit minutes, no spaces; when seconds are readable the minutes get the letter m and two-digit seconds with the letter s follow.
5h42
